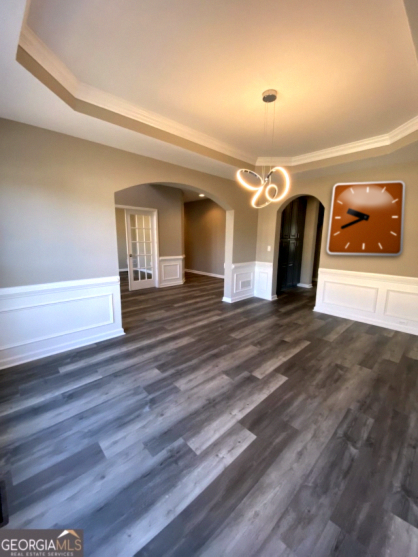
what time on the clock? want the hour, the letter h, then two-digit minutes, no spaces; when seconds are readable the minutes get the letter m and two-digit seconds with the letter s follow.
9h41
